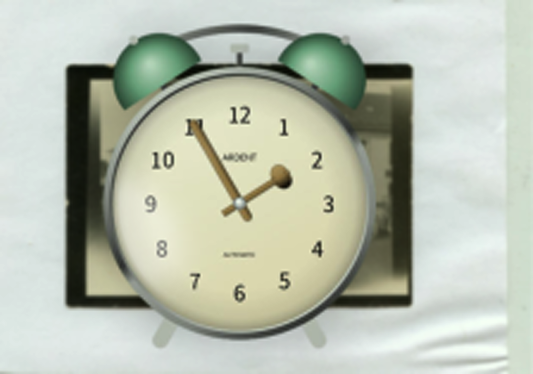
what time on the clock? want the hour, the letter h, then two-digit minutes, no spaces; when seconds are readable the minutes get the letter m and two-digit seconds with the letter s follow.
1h55
